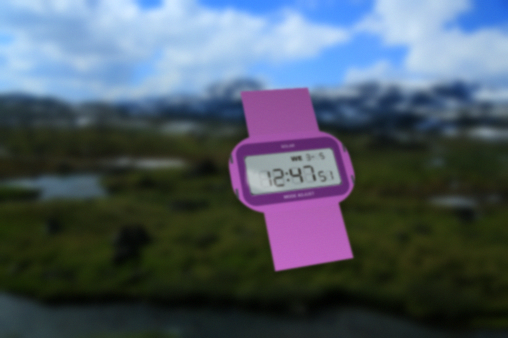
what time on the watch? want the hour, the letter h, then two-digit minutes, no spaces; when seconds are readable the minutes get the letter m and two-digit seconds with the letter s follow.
12h47m51s
